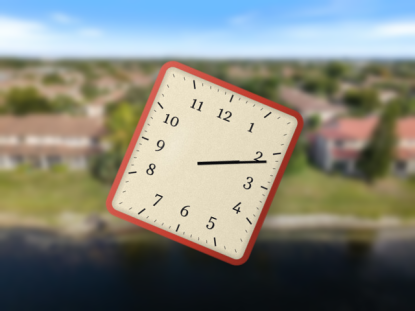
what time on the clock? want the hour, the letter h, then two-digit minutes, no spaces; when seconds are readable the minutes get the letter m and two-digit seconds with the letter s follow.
2h11
